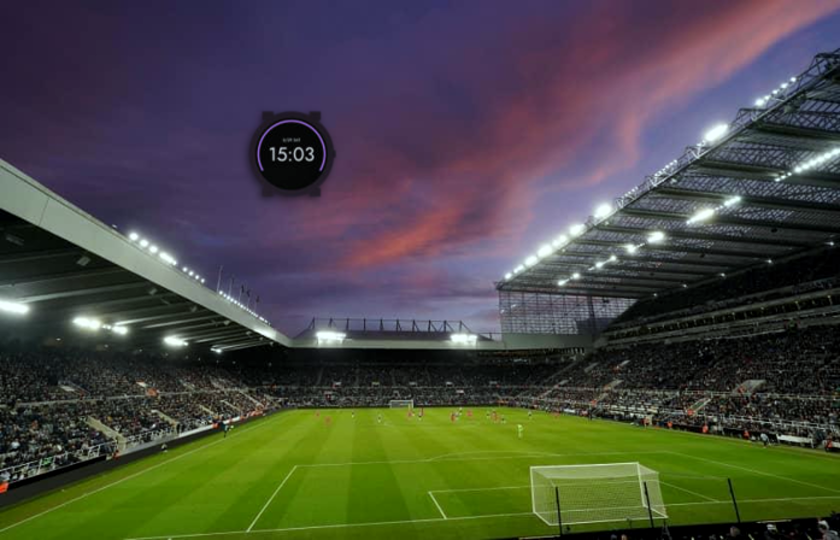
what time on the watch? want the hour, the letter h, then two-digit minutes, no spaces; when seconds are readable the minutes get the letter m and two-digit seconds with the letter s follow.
15h03
